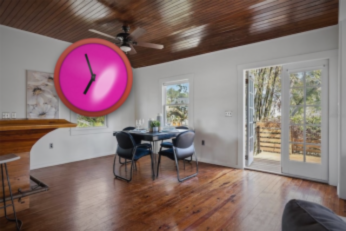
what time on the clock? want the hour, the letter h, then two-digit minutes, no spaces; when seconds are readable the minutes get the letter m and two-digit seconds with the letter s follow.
6h57
